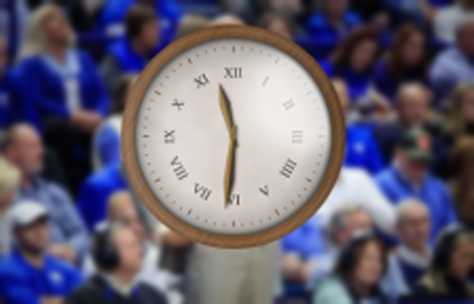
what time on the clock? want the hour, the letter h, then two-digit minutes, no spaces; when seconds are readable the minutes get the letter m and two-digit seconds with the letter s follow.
11h31
